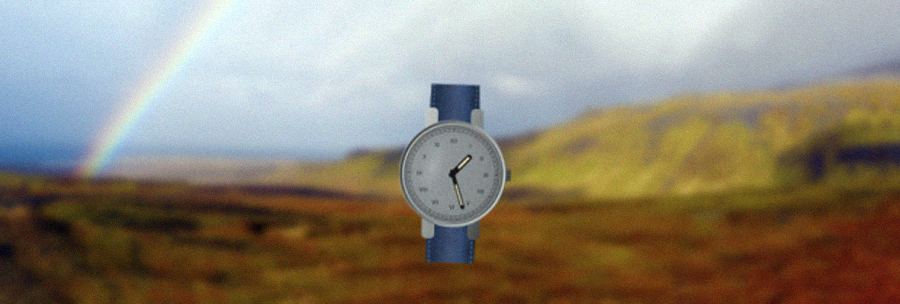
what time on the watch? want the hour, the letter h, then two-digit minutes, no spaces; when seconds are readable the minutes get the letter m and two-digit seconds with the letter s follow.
1h27
